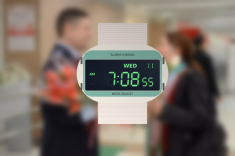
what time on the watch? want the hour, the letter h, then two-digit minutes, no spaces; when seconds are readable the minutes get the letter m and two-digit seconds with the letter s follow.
7h08m55s
